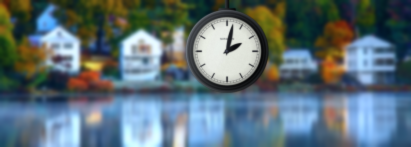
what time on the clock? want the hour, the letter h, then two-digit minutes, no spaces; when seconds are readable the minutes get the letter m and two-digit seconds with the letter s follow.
2h02
